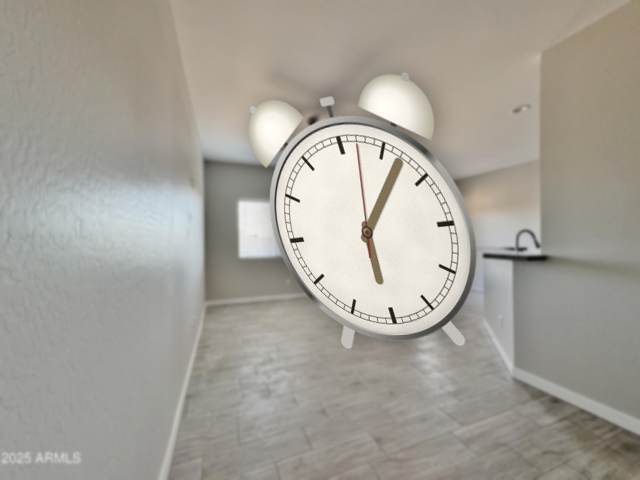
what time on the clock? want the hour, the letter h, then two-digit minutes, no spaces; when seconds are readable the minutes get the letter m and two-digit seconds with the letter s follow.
6h07m02s
